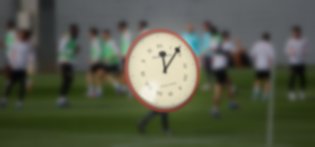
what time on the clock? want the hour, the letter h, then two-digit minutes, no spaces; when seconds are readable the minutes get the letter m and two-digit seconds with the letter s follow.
12h08
